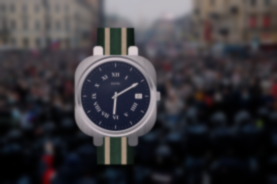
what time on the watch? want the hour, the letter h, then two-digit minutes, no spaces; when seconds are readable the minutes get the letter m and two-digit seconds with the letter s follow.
6h10
